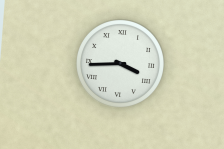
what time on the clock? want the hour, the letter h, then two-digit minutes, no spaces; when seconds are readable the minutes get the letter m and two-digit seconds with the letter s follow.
3h44
